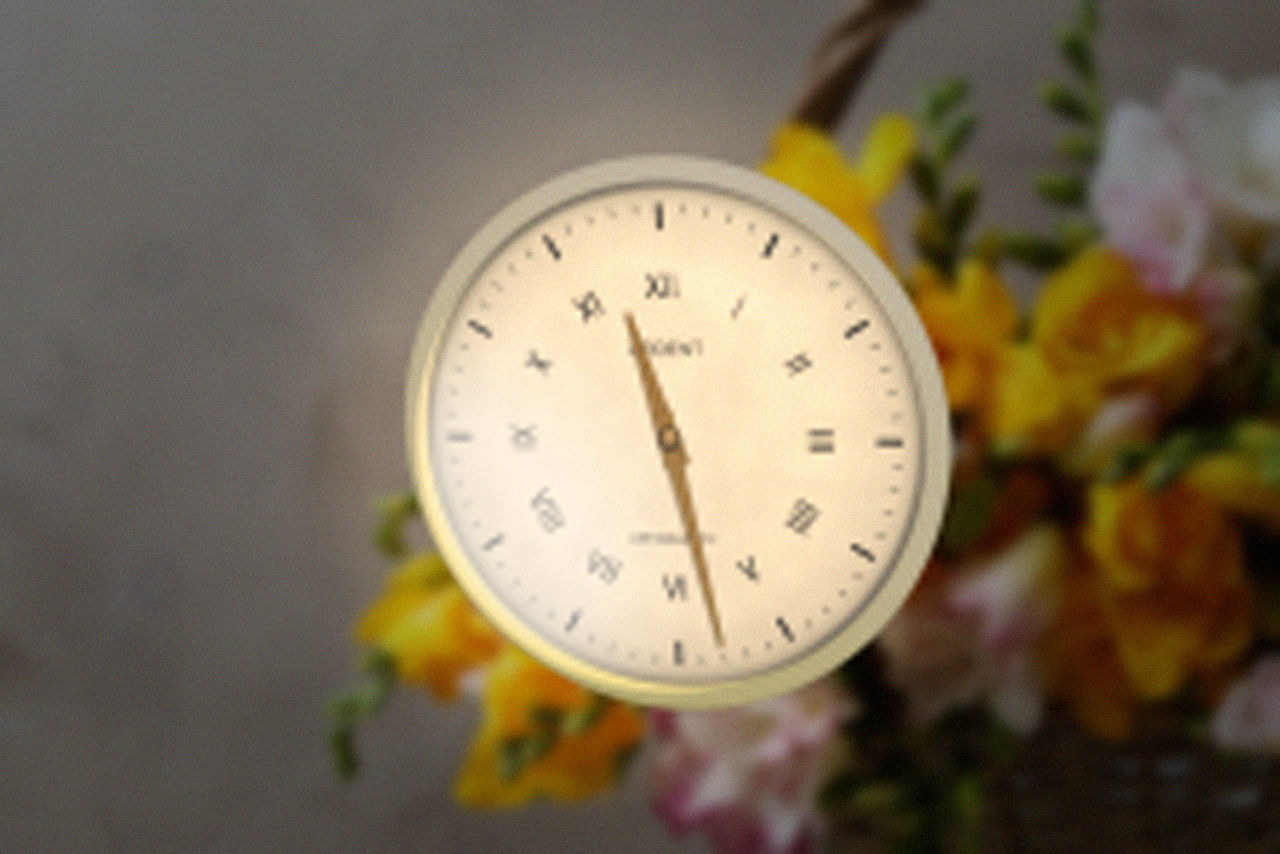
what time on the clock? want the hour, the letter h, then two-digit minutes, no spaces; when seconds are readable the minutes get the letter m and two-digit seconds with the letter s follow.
11h28
